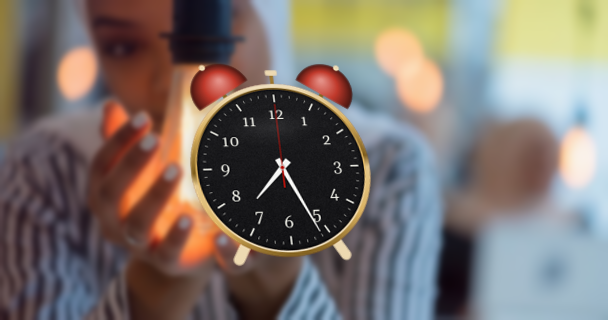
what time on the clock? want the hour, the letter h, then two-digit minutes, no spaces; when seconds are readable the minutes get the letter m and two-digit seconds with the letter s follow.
7h26m00s
